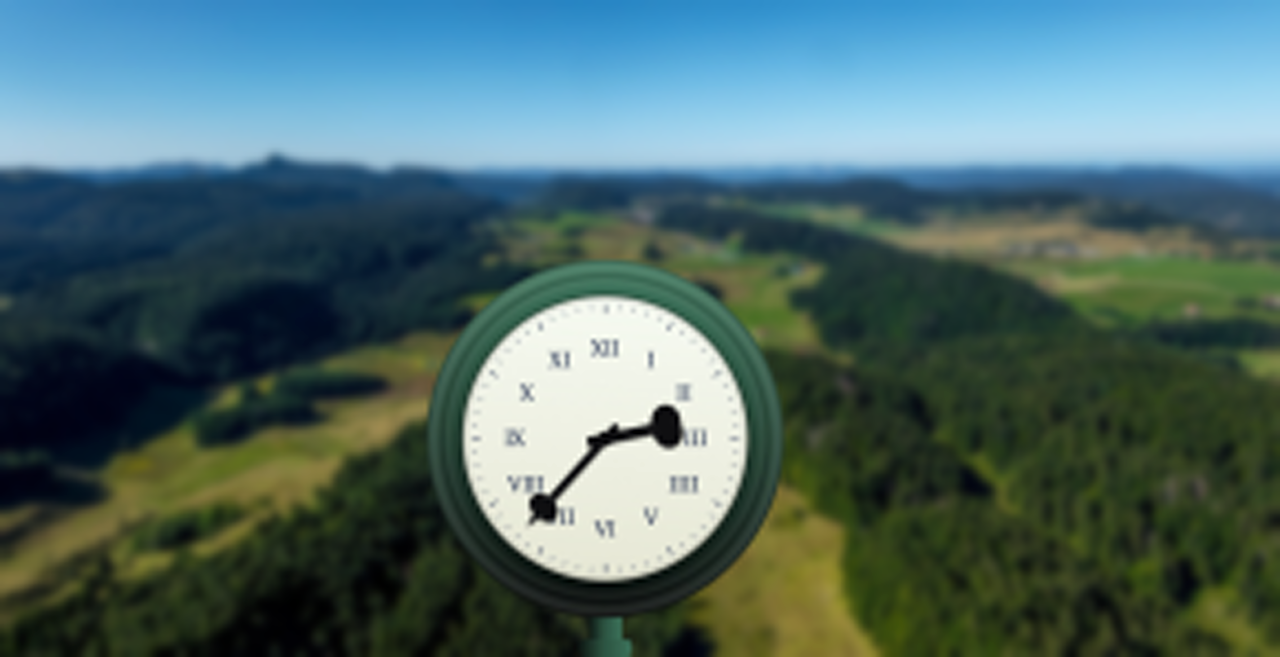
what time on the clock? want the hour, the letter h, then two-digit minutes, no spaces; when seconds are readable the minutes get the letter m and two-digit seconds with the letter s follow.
2h37
